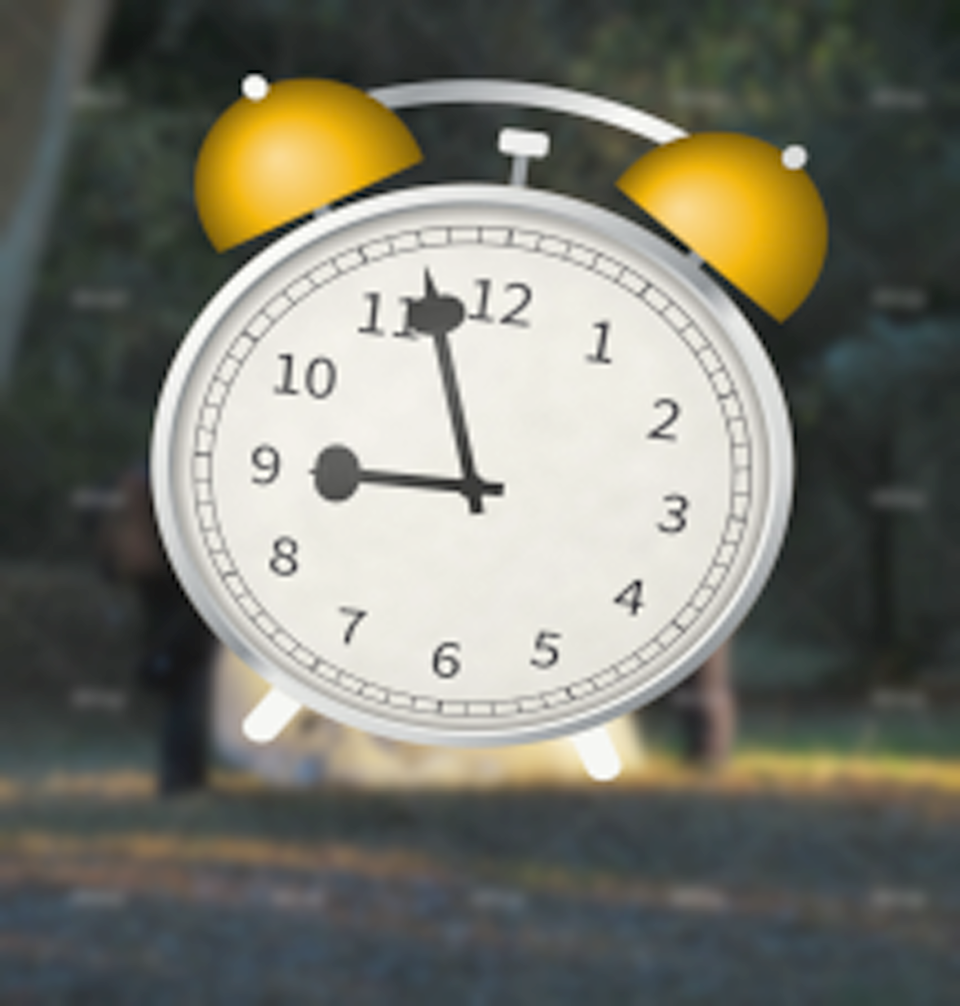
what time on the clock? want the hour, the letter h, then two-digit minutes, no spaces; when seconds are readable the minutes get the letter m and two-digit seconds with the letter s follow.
8h57
